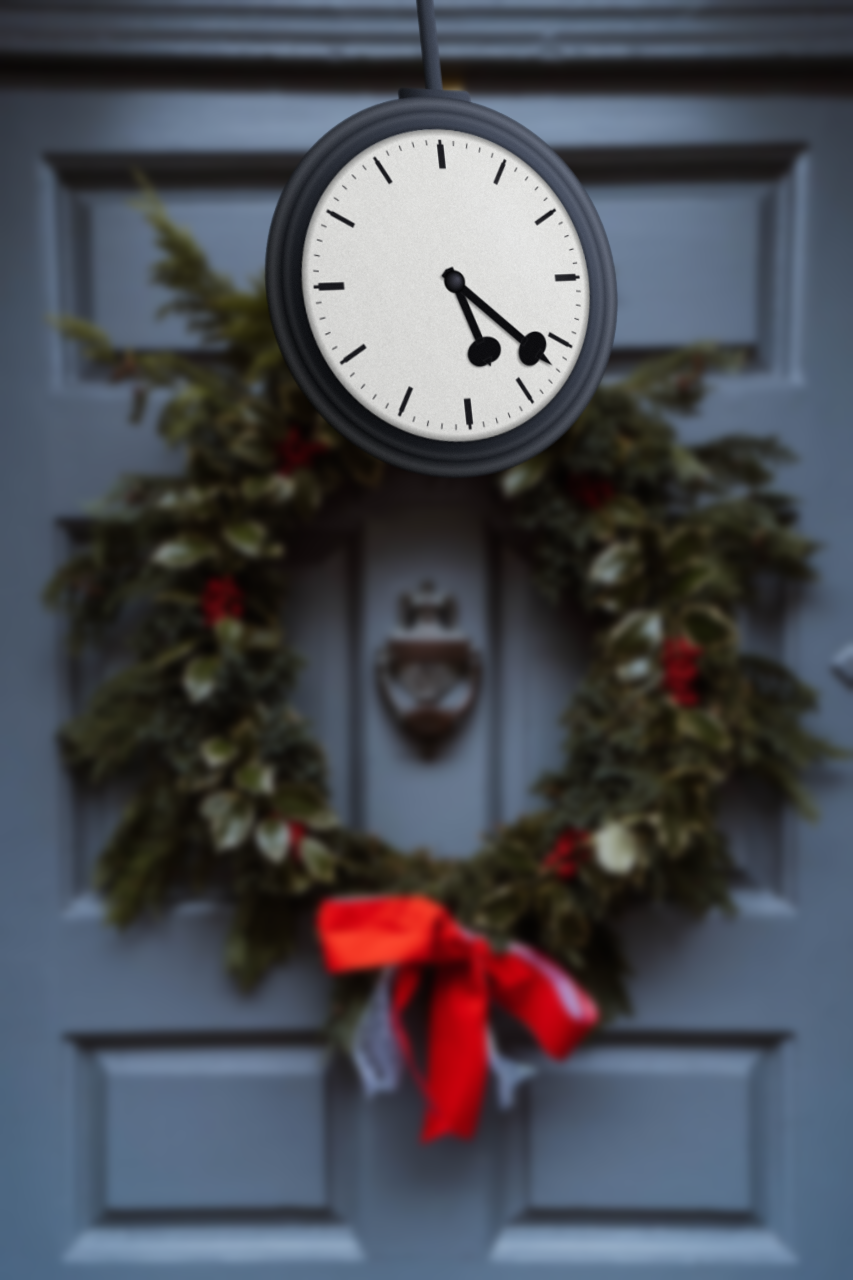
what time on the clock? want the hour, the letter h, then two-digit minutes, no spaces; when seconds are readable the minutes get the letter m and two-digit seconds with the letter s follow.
5h22
